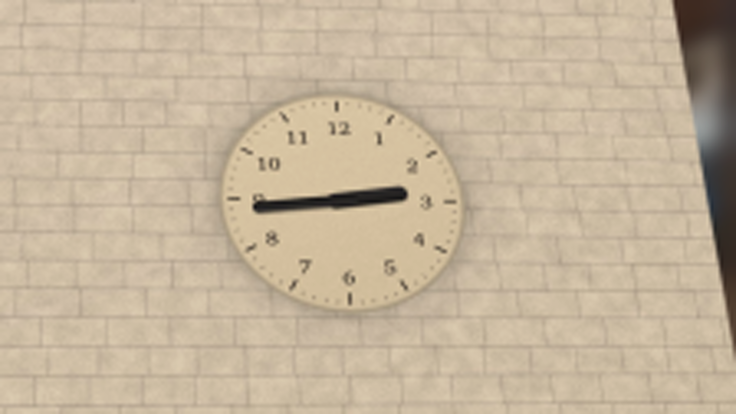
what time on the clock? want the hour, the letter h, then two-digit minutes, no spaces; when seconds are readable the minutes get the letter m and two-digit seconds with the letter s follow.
2h44
